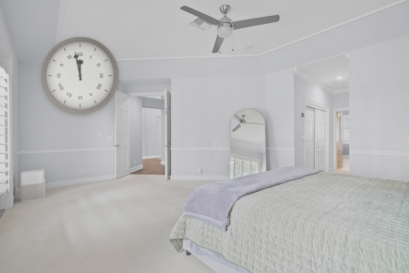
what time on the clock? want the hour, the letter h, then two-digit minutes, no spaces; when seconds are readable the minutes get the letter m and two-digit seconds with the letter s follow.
11h58
